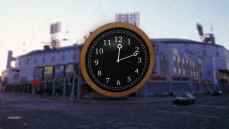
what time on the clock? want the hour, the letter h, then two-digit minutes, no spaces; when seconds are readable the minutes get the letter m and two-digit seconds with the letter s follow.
12h12
